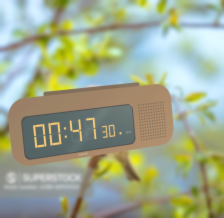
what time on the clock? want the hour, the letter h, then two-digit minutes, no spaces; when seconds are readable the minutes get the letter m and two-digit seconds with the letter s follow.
0h47m30s
